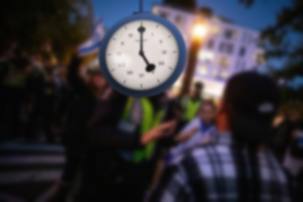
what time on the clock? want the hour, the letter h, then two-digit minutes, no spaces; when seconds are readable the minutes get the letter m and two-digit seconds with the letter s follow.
5h00
